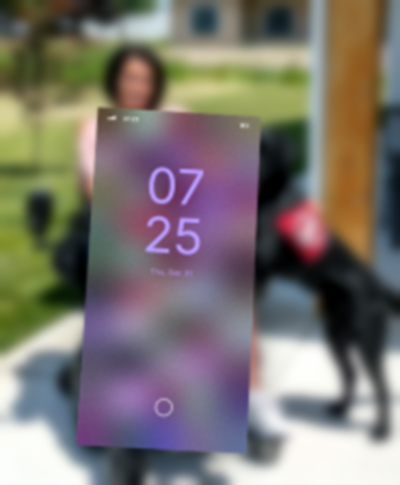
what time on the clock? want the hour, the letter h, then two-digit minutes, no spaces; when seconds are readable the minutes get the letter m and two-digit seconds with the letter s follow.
7h25
